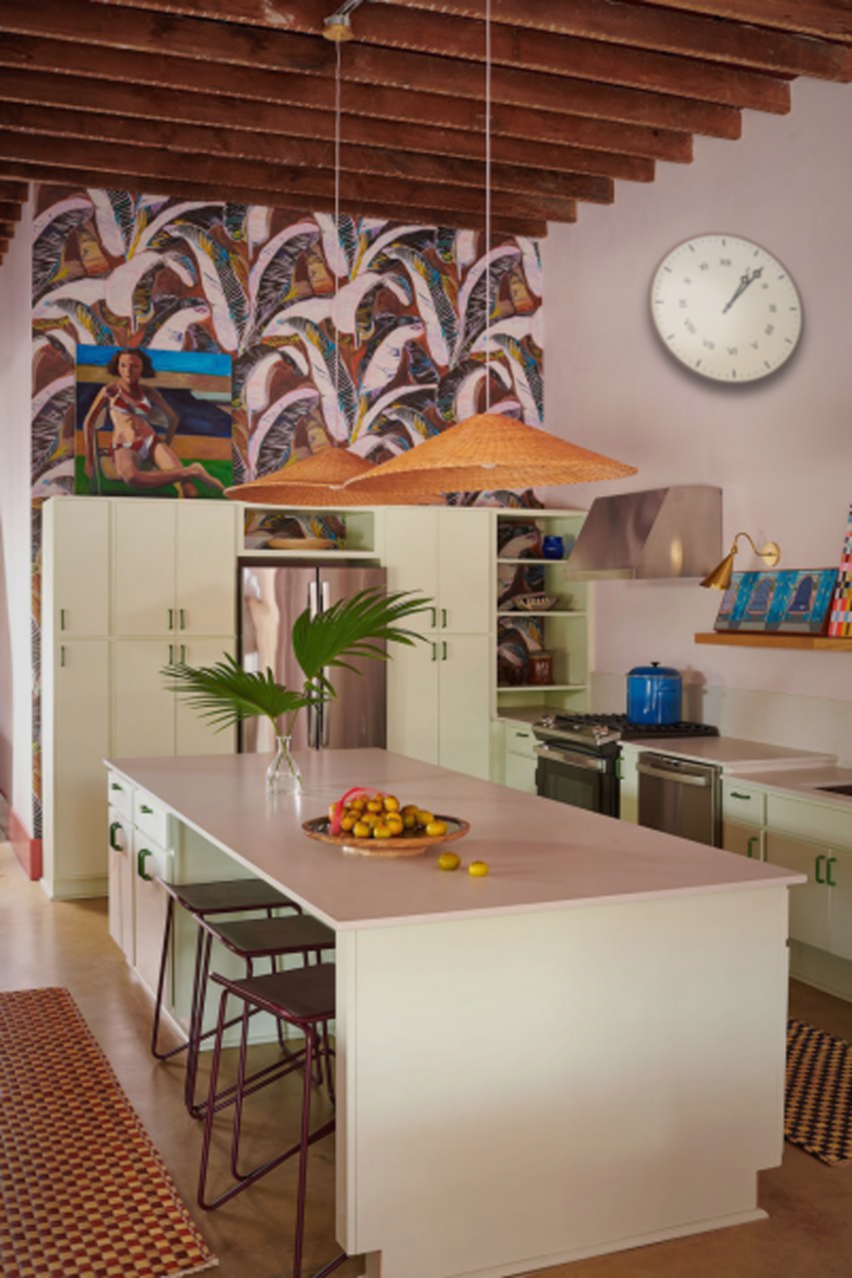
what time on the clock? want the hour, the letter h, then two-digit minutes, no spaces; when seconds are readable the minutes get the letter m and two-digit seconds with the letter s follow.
1h07
